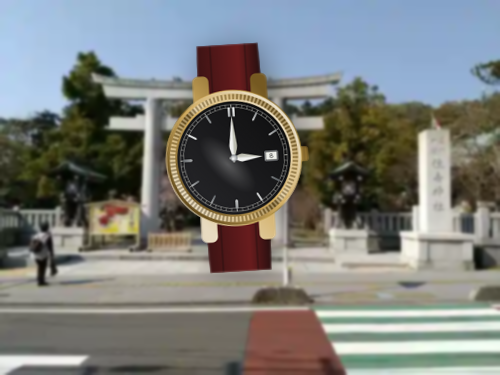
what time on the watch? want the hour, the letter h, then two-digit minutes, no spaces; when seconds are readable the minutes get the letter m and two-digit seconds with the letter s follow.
3h00
